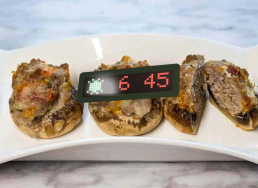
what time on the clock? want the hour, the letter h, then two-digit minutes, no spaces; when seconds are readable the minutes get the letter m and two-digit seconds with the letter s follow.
6h45
